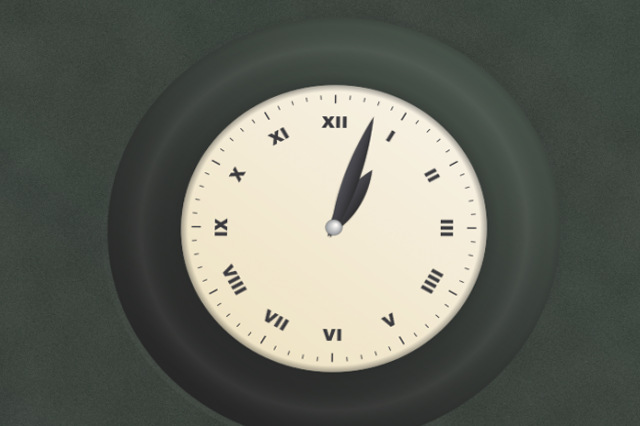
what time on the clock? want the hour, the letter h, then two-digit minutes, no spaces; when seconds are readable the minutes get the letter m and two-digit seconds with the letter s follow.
1h03
